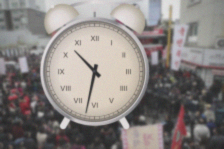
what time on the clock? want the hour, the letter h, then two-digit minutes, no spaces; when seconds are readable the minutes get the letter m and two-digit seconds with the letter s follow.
10h32
